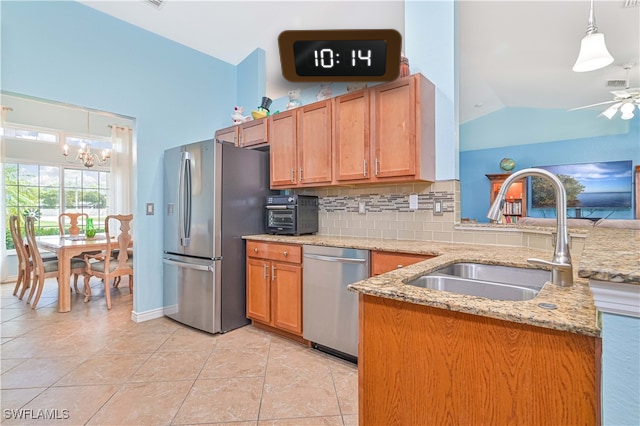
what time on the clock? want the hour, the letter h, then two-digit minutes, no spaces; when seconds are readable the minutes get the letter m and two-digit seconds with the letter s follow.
10h14
